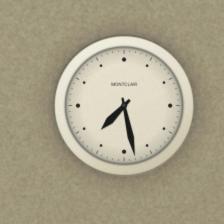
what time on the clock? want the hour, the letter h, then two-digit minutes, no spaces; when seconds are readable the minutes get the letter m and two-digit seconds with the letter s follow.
7h28
